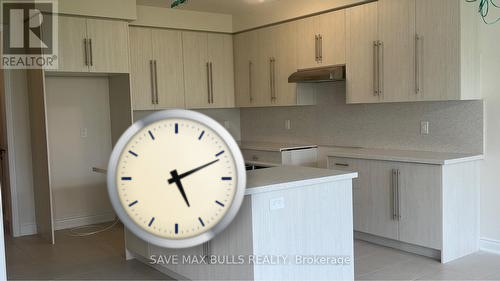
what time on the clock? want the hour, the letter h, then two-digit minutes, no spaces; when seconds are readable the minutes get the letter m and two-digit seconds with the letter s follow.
5h11
